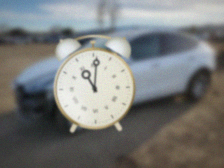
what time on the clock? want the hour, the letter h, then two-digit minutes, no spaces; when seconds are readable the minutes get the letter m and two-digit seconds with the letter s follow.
11h01
